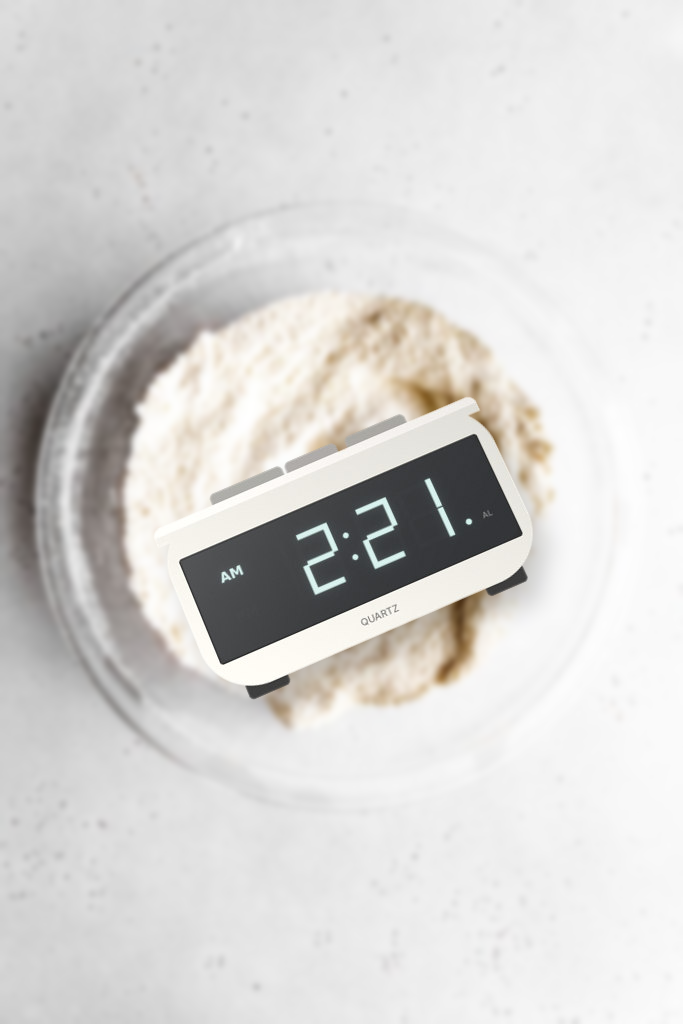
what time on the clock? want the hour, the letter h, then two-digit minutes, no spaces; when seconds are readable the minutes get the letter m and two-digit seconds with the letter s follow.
2h21
